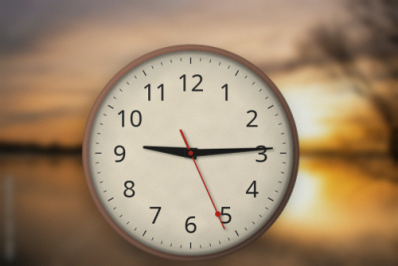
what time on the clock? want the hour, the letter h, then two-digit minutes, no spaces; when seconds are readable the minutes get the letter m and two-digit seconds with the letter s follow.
9h14m26s
